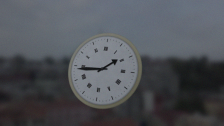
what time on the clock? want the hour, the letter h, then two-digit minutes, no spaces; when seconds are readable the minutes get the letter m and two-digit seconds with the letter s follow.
1h44
